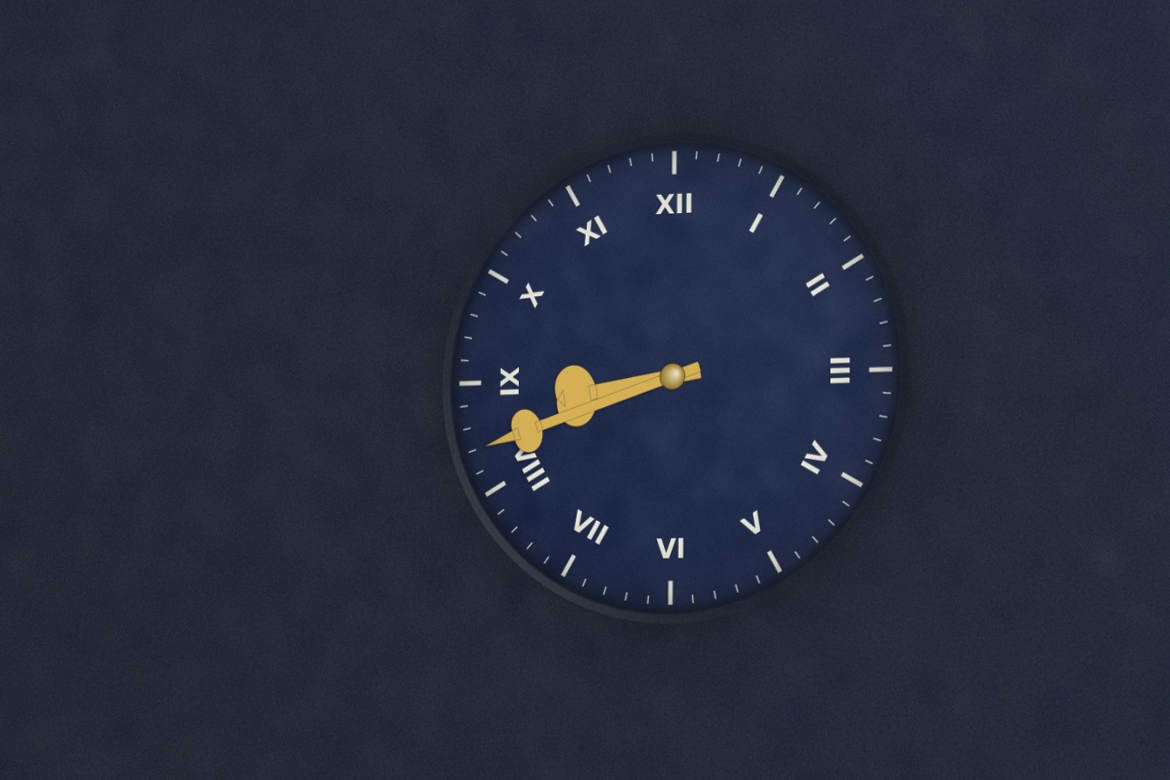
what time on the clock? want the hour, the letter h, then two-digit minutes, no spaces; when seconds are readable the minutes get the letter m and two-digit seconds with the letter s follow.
8h42
